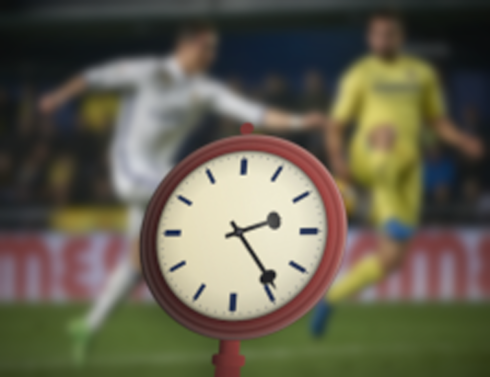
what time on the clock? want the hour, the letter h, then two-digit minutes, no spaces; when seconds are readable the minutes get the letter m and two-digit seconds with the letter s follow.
2h24
